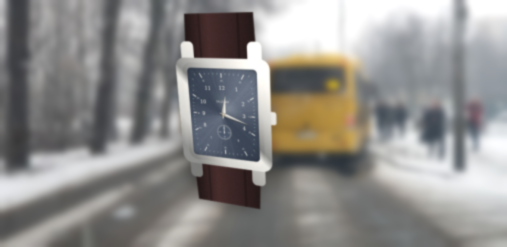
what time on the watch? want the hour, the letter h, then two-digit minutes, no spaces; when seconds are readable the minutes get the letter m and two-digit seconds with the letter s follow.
12h18
